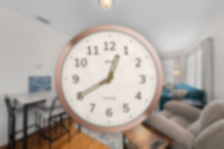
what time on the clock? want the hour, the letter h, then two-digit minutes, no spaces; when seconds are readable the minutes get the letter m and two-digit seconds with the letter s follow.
12h40
